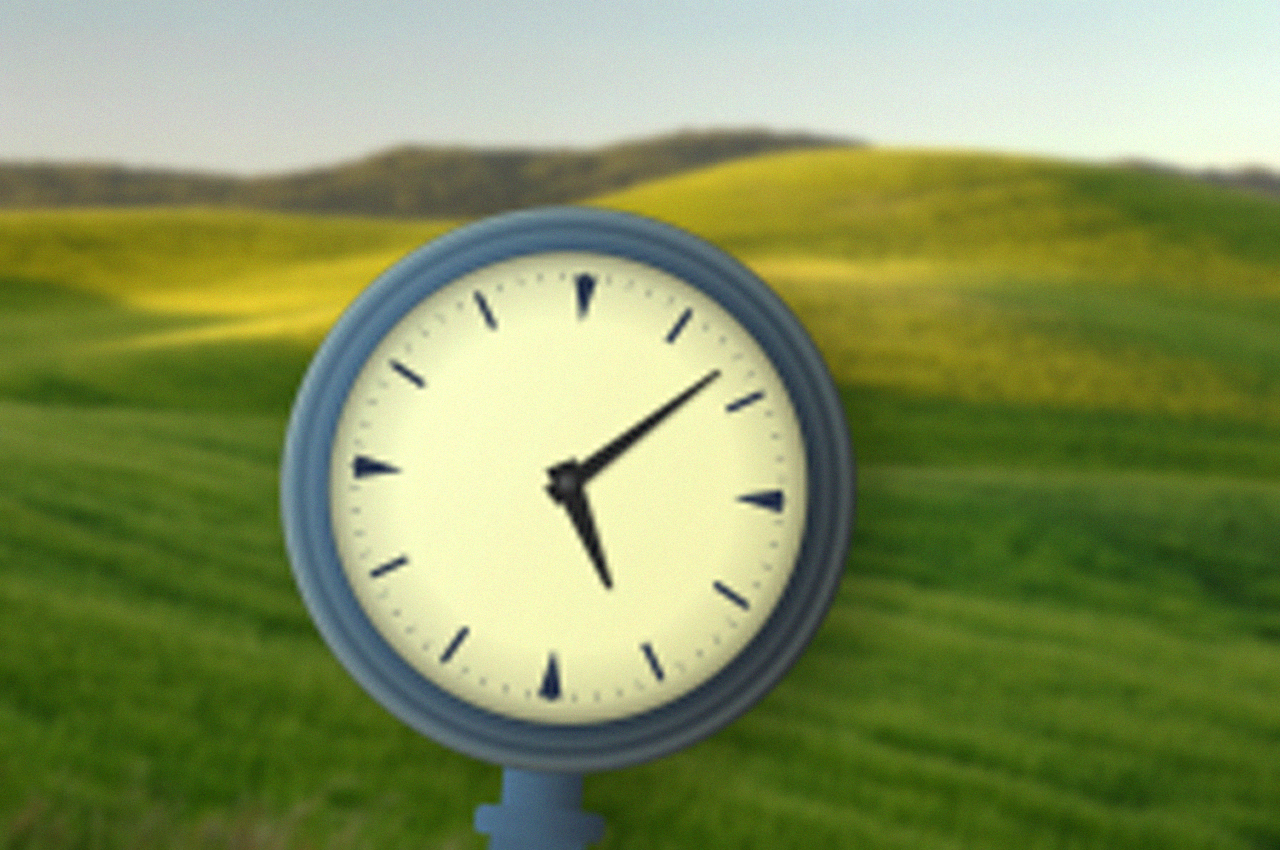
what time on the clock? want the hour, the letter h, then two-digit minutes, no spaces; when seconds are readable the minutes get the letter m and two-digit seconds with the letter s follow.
5h08
